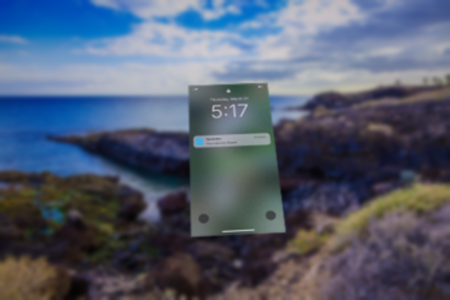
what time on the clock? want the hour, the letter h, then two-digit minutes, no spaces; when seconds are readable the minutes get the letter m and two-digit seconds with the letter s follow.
5h17
